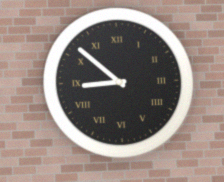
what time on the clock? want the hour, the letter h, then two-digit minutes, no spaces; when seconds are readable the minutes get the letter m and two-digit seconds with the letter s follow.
8h52
